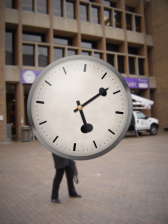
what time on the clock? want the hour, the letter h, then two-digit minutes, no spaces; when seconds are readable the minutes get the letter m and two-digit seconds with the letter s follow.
5h08
